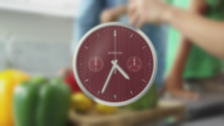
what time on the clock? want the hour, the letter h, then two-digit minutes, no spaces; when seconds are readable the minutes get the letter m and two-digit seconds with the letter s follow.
4h34
